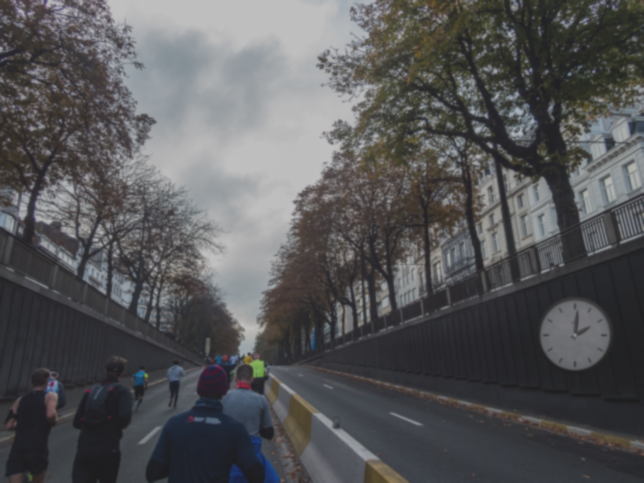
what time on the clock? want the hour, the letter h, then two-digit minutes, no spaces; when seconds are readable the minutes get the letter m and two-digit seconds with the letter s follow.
2h01
